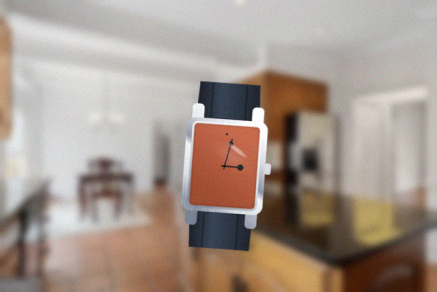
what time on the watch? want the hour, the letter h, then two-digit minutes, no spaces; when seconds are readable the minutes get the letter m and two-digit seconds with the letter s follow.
3h02
